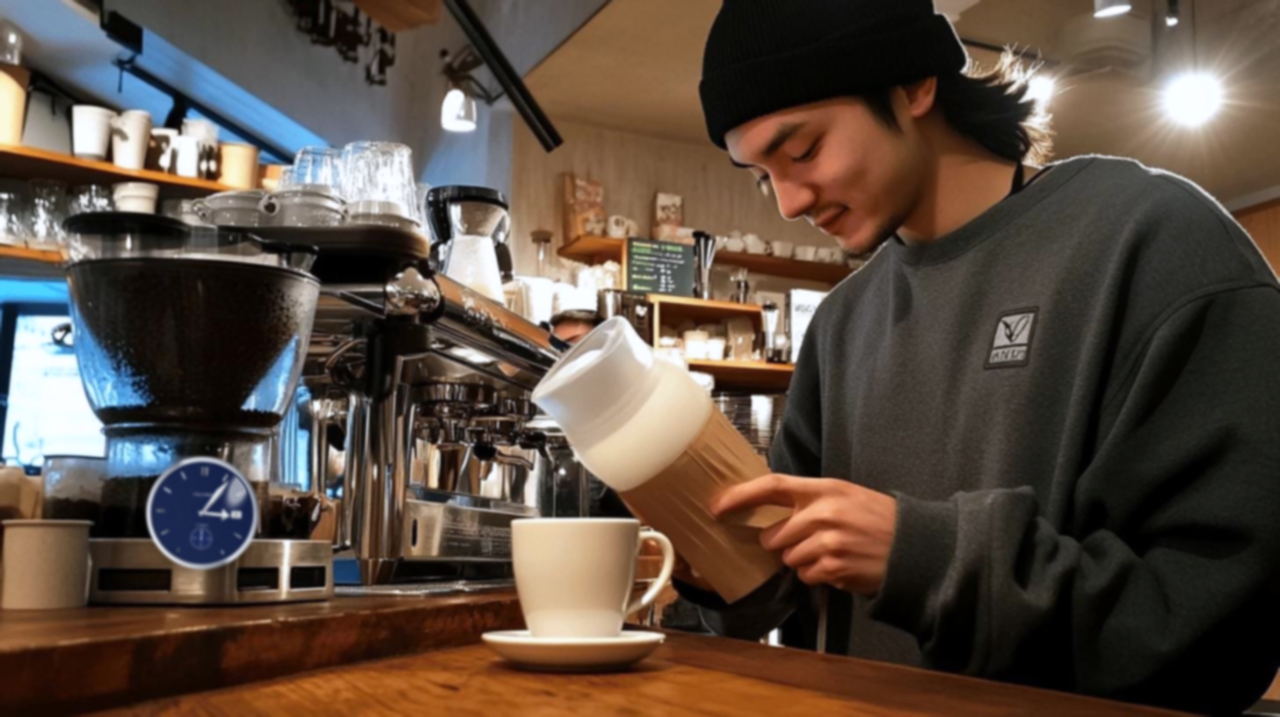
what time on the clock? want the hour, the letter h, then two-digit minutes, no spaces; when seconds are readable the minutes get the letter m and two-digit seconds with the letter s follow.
3h06
